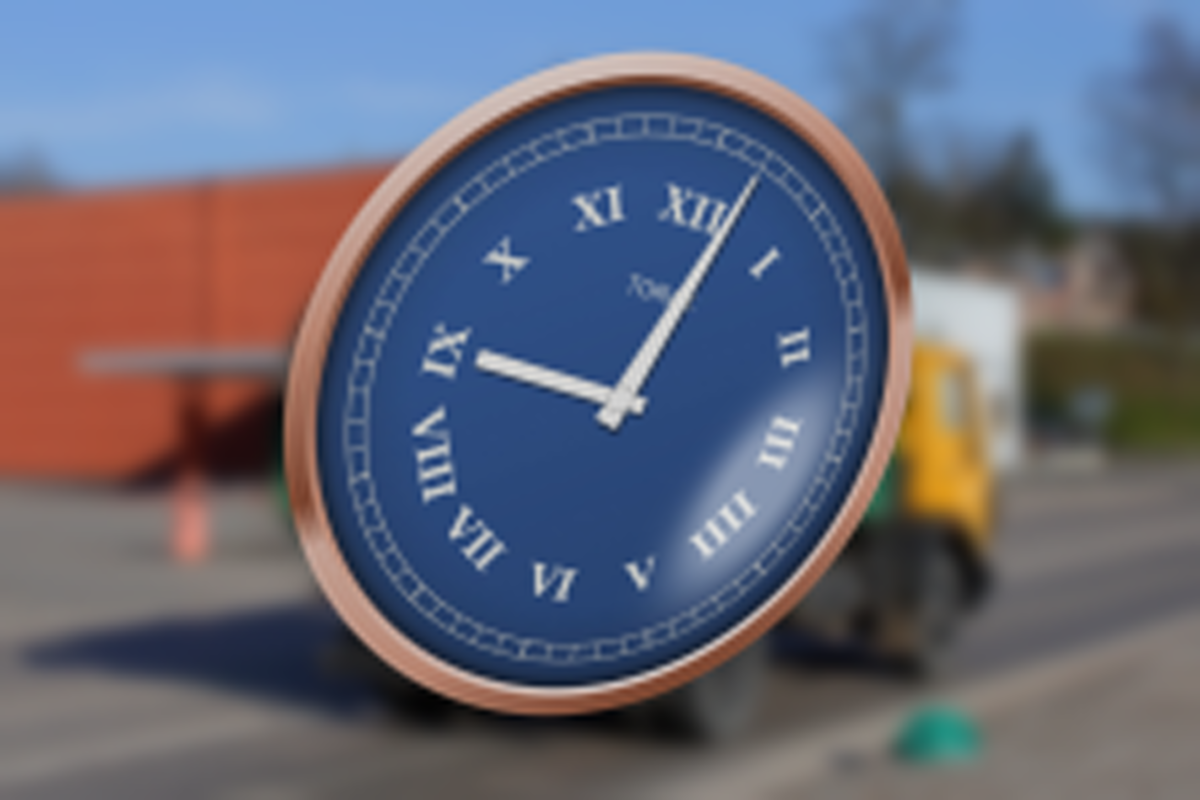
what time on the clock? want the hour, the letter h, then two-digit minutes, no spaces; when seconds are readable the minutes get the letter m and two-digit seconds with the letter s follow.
9h02
